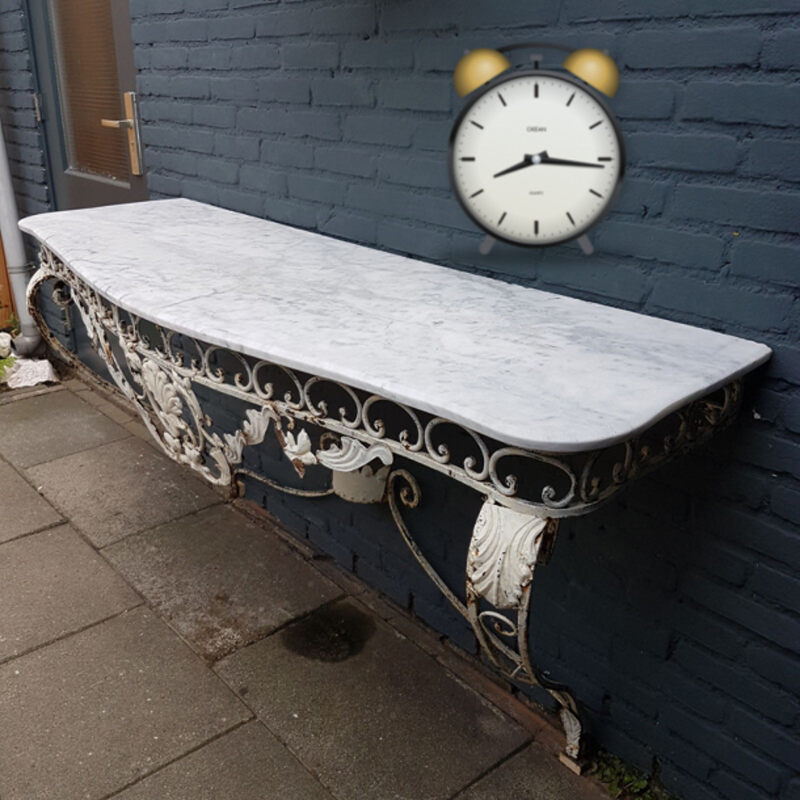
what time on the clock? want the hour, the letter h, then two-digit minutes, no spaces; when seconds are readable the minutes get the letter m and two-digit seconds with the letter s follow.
8h16
